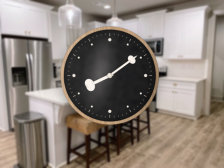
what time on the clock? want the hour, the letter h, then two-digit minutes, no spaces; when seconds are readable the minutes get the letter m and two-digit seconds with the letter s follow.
8h09
